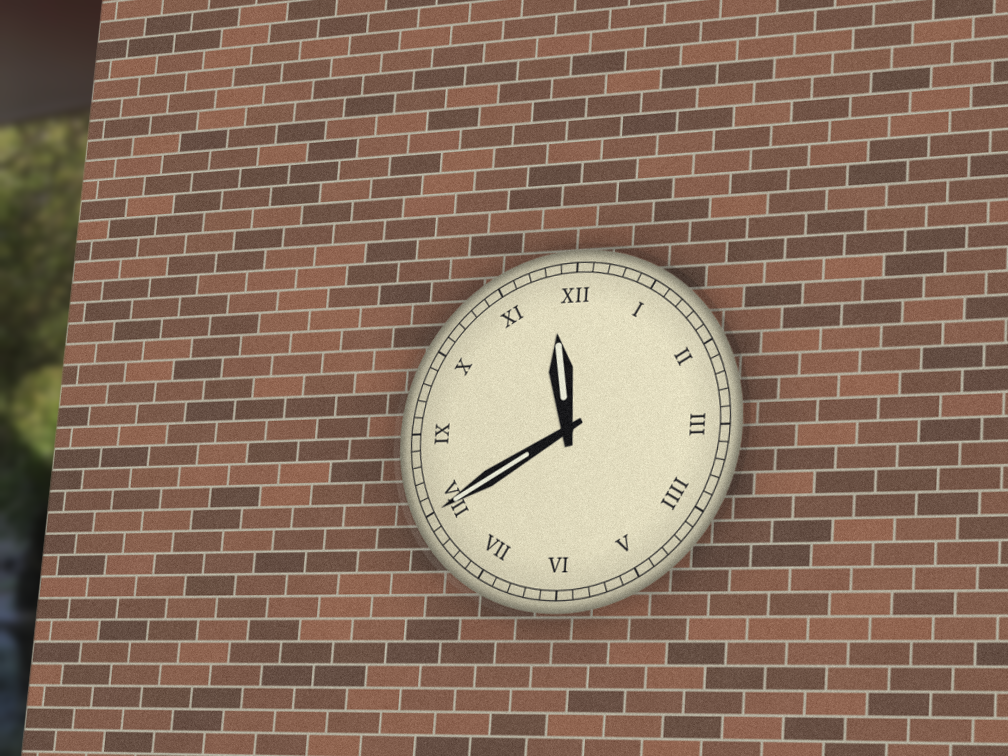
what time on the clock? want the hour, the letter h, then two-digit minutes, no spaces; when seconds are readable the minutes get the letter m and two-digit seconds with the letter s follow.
11h40
